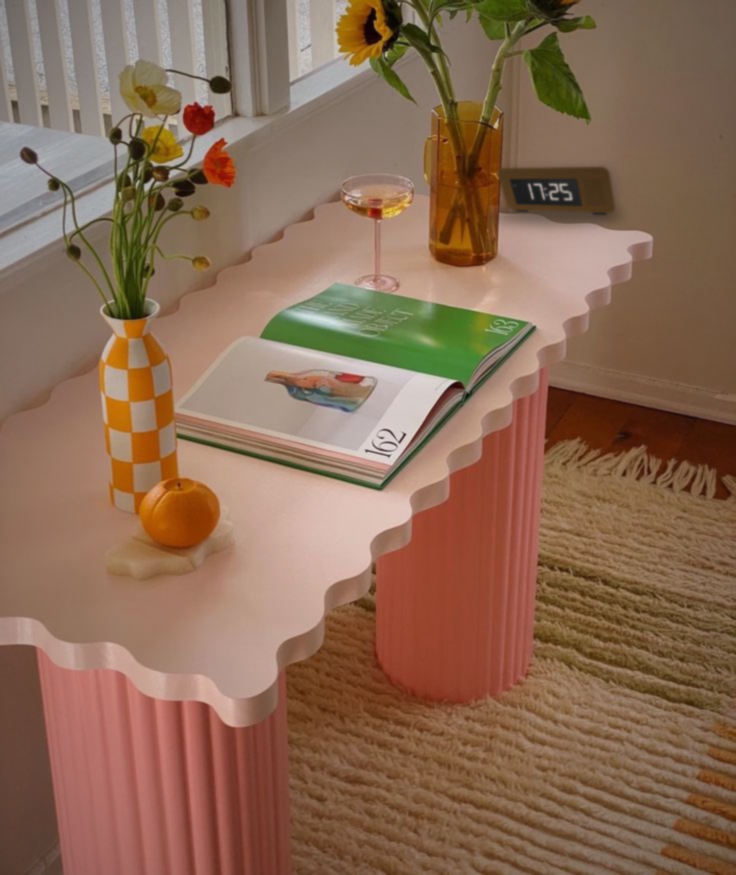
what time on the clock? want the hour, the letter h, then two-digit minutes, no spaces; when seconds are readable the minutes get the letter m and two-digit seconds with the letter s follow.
17h25
